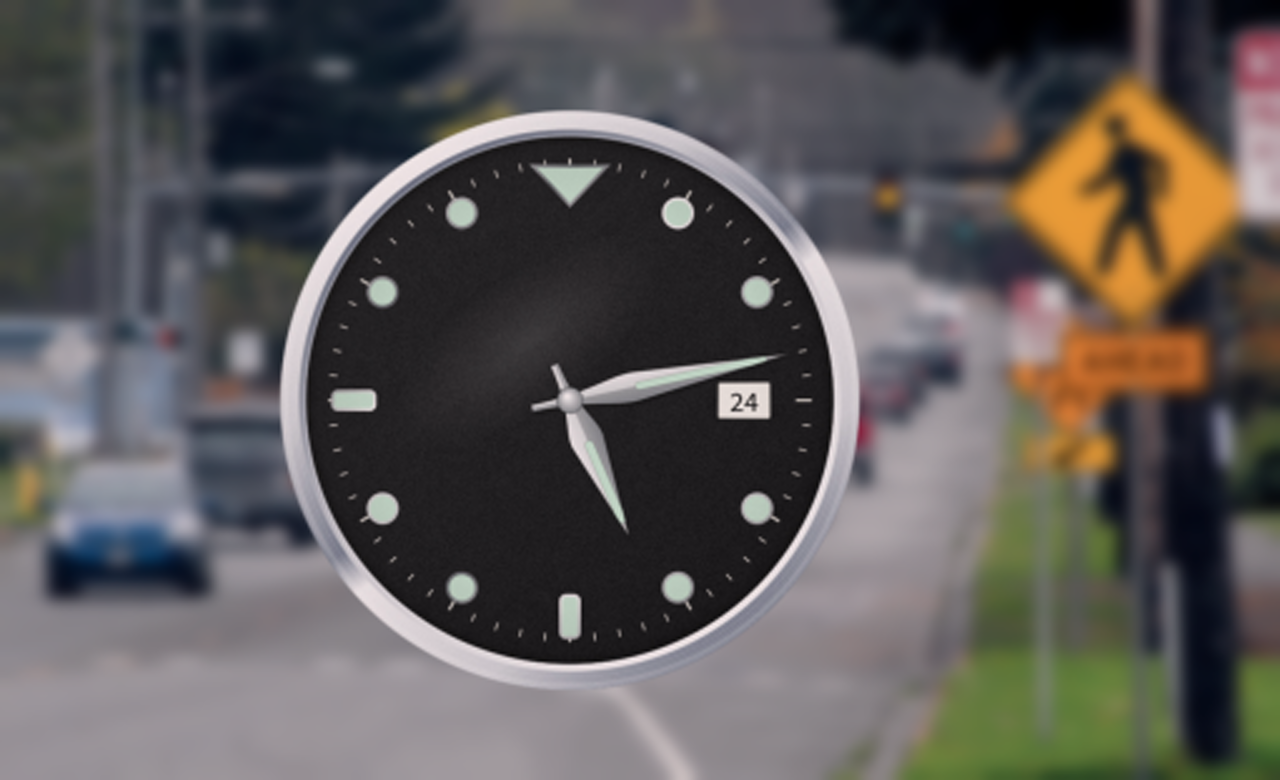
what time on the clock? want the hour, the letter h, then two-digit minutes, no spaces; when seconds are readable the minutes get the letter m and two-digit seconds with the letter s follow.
5h13
